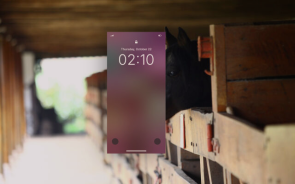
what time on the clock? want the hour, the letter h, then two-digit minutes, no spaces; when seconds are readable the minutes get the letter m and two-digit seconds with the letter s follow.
2h10
